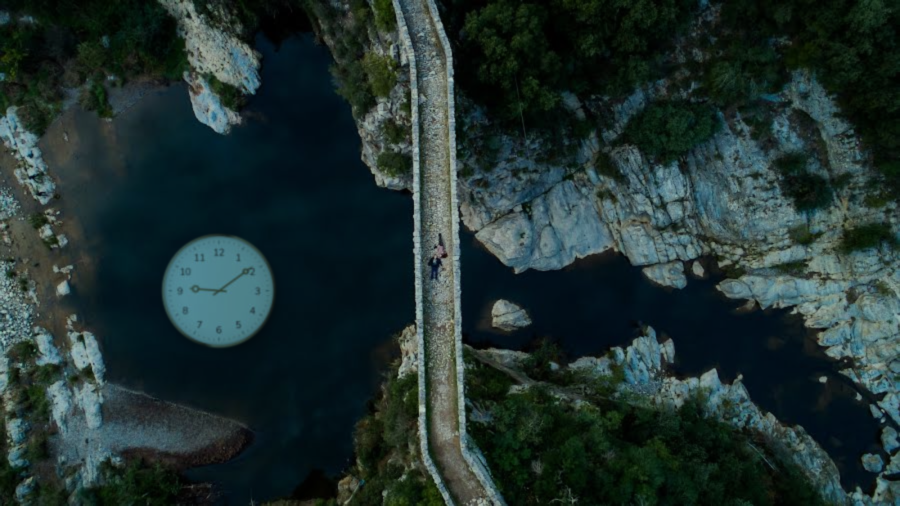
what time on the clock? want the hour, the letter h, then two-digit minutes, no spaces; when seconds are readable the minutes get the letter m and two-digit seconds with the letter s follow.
9h09
